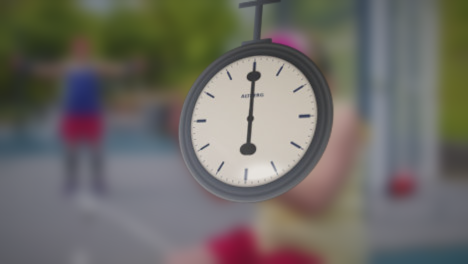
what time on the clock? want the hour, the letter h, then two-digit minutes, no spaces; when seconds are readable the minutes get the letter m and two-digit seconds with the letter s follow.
6h00
